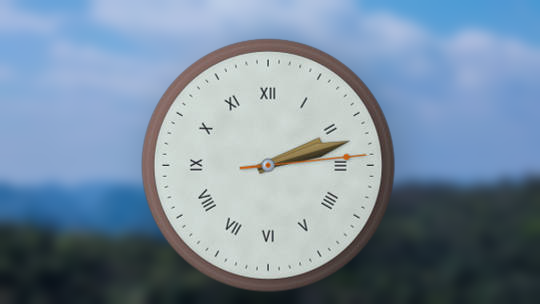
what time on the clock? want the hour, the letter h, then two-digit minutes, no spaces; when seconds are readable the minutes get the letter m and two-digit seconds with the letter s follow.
2h12m14s
